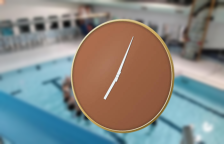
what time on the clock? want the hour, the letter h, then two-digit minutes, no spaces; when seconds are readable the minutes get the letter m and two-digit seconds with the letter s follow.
7h04
